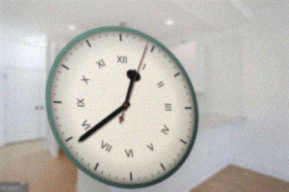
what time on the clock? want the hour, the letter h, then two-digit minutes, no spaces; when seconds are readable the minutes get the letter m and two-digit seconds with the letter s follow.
12h39m04s
